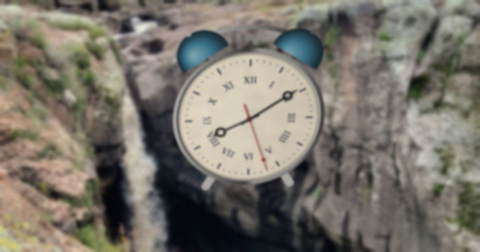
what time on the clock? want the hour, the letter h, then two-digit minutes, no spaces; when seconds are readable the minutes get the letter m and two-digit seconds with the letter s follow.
8h09m27s
